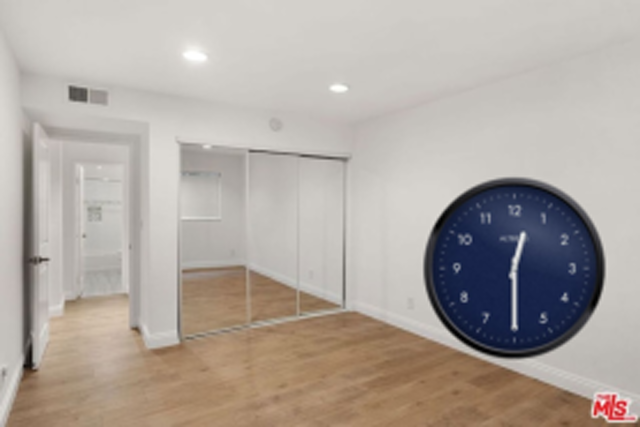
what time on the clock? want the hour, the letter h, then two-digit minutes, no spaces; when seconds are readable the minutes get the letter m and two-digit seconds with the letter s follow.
12h30
